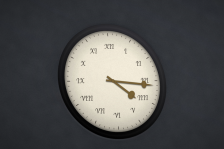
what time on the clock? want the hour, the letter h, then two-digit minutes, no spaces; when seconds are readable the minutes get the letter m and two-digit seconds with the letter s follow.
4h16
